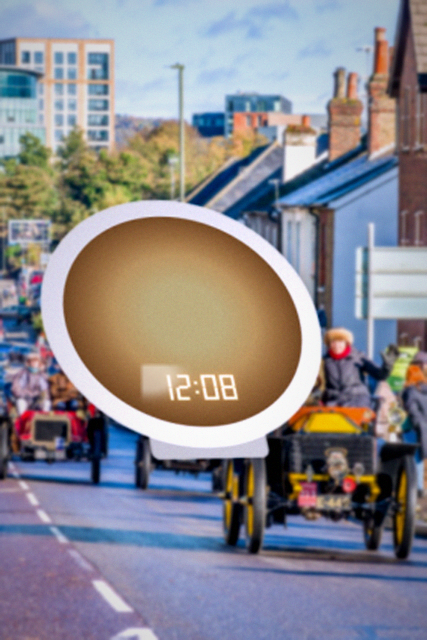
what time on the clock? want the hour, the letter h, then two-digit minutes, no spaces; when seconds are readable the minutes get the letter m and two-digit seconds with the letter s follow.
12h08
